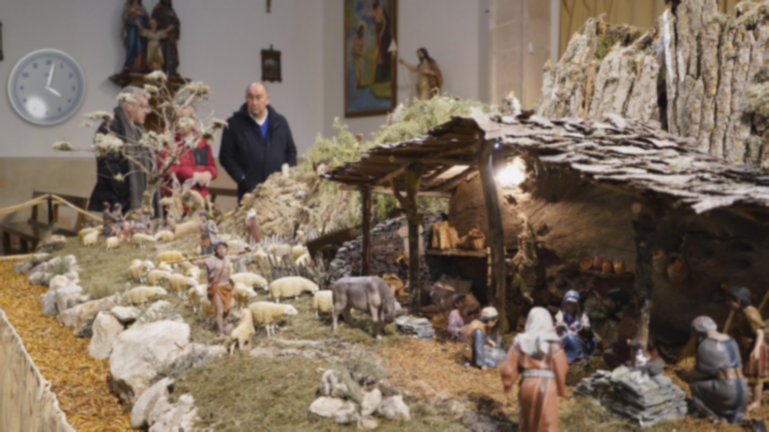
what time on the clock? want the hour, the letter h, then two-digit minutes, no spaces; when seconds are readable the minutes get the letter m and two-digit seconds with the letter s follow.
4h02
